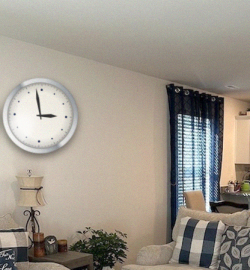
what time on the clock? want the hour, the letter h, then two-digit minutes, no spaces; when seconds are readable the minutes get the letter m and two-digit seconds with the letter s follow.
2h58
